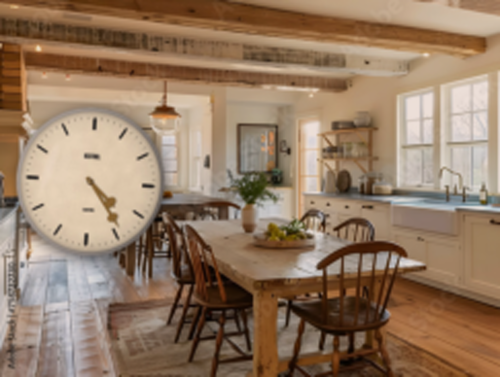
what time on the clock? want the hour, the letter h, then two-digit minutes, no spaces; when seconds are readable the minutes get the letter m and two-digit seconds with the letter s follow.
4h24
